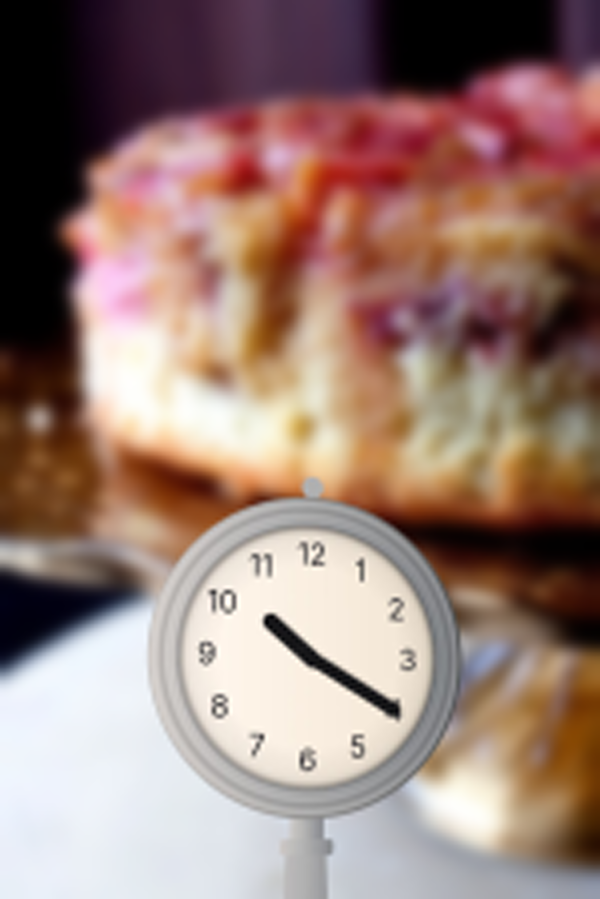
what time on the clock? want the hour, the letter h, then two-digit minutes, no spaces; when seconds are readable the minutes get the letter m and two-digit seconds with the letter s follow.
10h20
